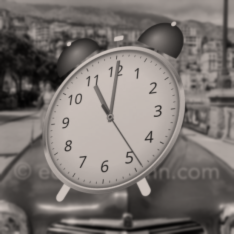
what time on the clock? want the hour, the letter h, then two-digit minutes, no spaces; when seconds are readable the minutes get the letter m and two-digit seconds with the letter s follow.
11h00m24s
